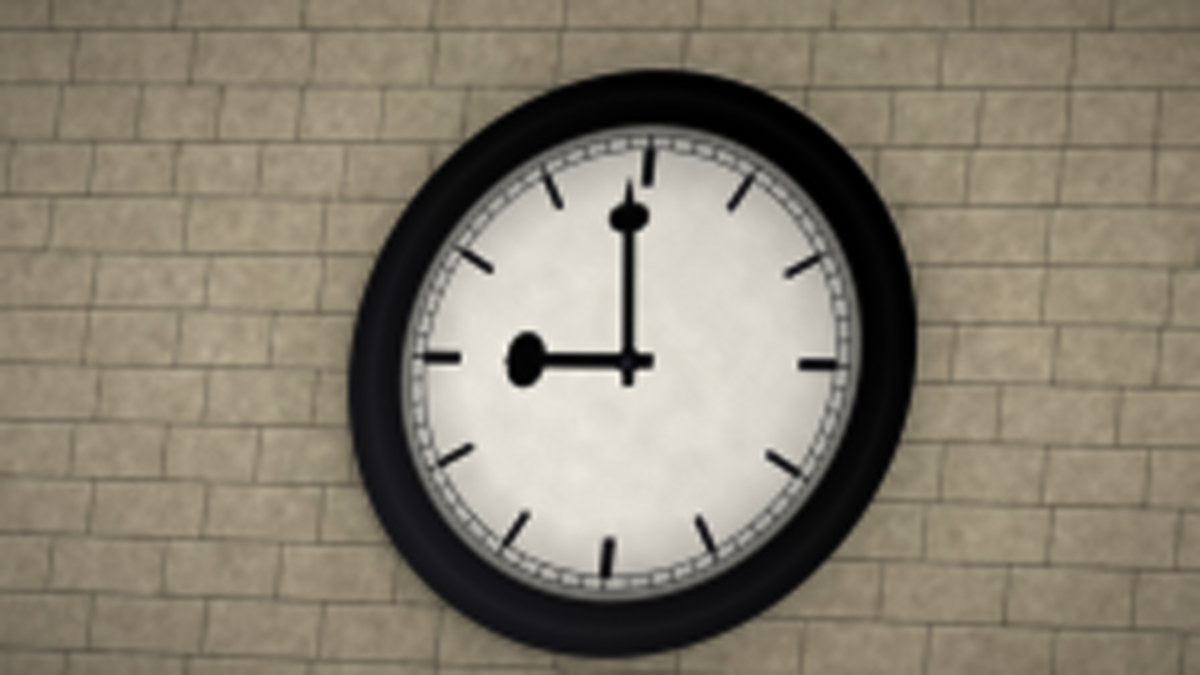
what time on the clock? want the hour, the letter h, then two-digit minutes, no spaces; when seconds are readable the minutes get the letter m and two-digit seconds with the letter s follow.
8h59
